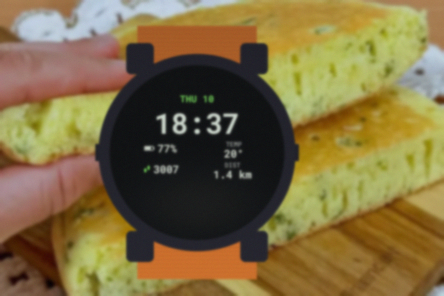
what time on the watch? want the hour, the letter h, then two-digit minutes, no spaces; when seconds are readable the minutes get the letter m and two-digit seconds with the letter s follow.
18h37
